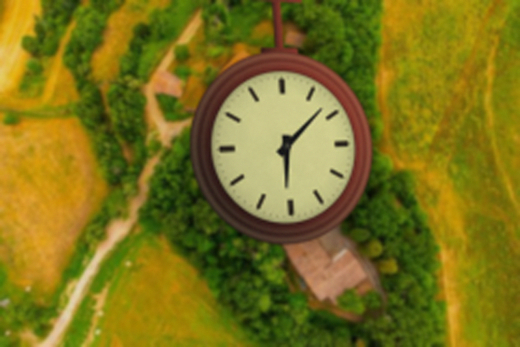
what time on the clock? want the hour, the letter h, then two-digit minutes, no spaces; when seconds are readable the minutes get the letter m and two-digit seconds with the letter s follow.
6h08
